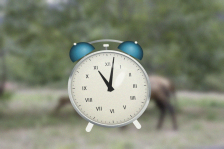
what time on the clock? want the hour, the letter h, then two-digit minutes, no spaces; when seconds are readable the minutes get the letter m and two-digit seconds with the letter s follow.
11h02
